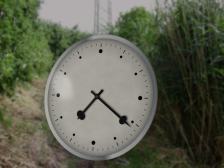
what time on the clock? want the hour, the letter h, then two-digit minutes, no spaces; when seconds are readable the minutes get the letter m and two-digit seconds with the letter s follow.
7h21
